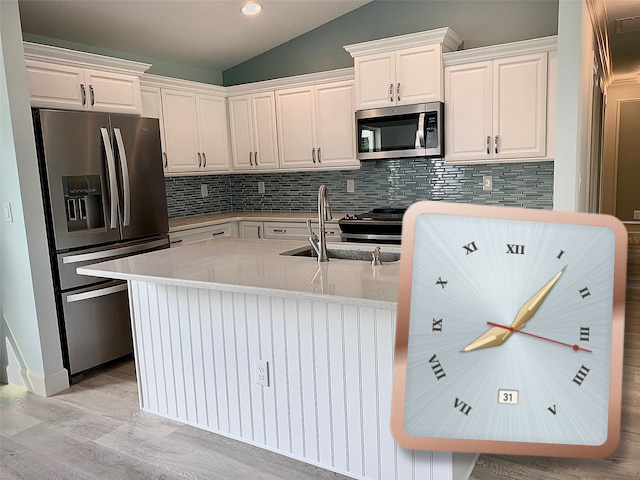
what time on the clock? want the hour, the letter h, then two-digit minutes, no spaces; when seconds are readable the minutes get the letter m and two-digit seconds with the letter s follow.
8h06m17s
